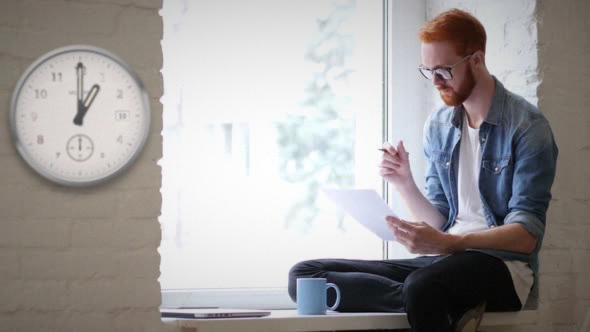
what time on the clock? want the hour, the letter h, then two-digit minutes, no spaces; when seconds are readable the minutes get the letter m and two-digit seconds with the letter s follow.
1h00
